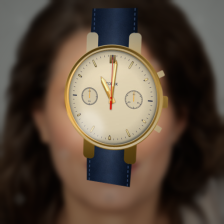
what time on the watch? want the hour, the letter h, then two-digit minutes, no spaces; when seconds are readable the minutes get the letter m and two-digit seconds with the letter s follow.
11h01
